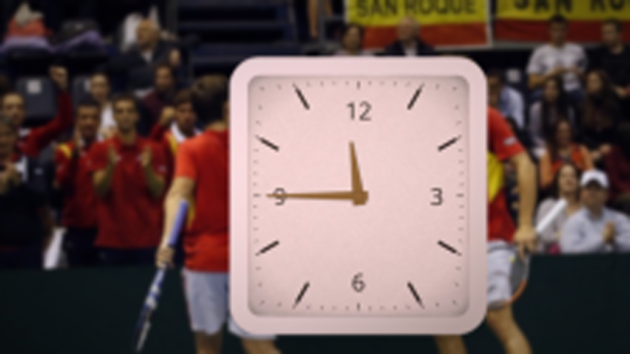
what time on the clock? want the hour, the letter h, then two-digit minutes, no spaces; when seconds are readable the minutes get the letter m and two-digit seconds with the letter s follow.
11h45
